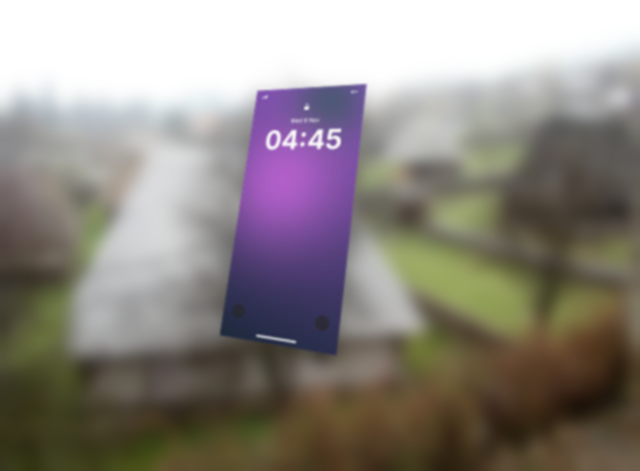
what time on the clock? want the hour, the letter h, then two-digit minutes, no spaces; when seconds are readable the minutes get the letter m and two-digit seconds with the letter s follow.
4h45
